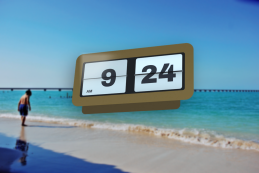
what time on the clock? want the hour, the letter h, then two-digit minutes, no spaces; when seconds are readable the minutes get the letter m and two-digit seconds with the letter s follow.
9h24
